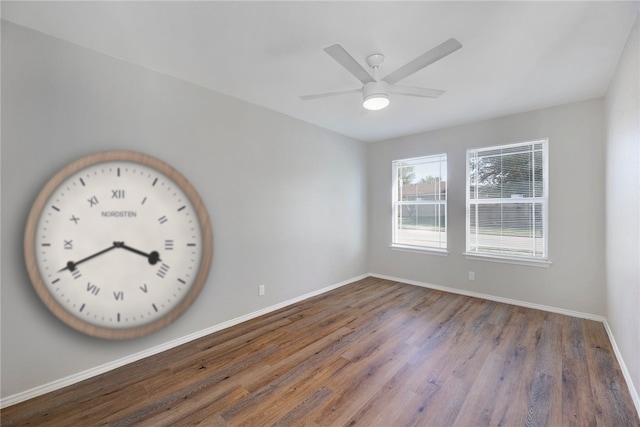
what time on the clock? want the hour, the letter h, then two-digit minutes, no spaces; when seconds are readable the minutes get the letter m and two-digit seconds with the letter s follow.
3h41
